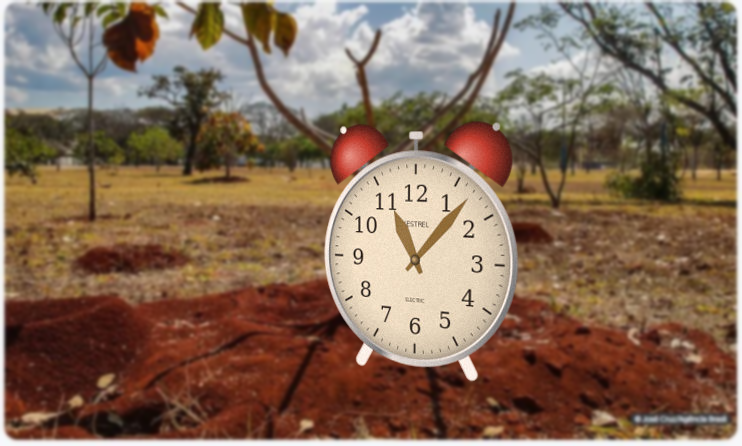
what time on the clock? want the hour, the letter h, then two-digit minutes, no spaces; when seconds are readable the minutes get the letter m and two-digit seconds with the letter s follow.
11h07
